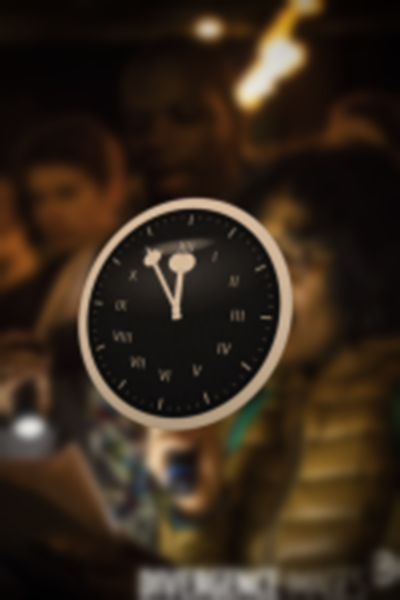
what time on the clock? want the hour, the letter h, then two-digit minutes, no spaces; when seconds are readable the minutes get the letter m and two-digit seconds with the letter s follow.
11h54
